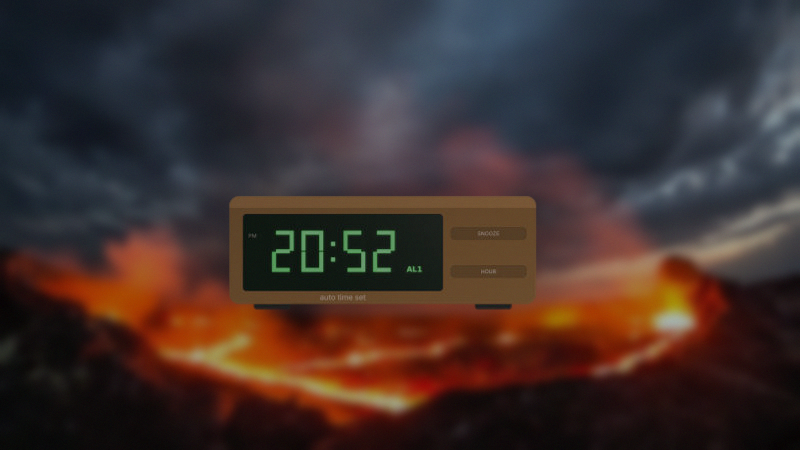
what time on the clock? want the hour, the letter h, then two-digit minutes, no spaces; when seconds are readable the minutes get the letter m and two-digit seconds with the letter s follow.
20h52
